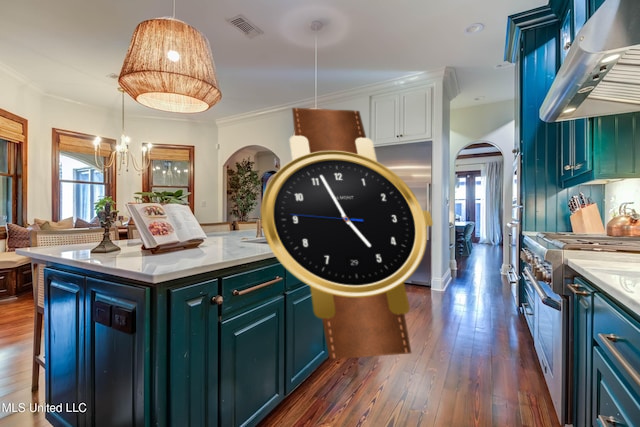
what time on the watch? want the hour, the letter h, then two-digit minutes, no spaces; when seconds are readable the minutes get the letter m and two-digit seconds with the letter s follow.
4h56m46s
